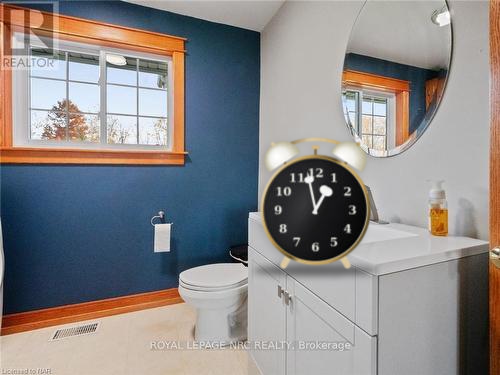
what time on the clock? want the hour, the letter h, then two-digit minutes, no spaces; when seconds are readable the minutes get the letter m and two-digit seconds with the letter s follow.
12h58
